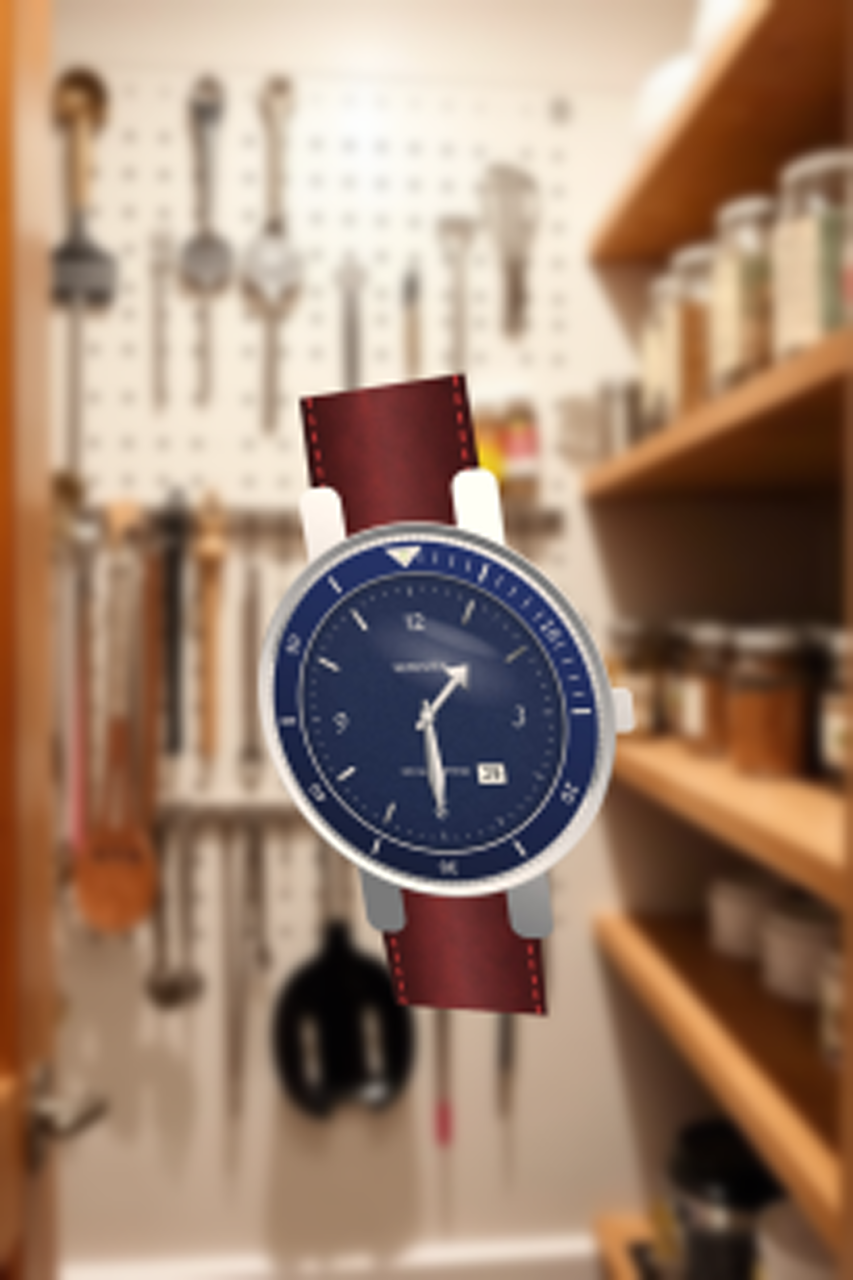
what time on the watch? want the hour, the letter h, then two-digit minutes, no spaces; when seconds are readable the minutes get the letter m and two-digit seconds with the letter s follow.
1h30
